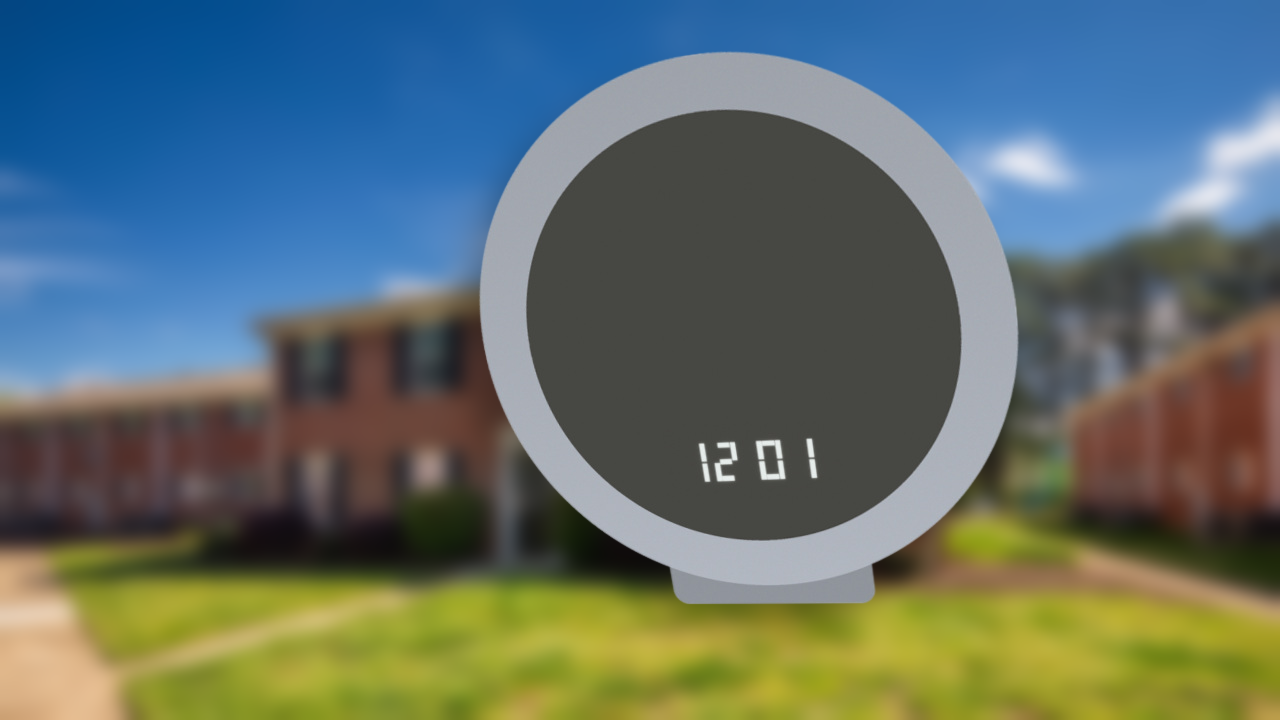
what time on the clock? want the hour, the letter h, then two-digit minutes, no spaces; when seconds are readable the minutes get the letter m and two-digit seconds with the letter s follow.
12h01
